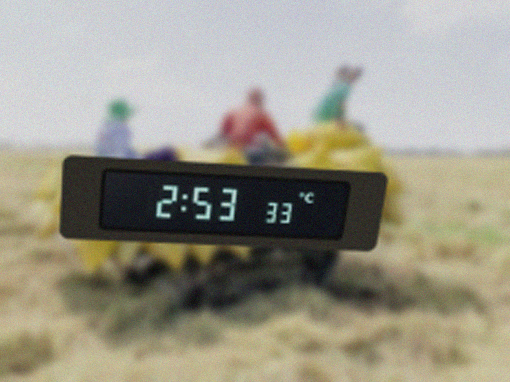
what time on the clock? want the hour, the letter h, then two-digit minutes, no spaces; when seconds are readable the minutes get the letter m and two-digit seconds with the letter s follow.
2h53
